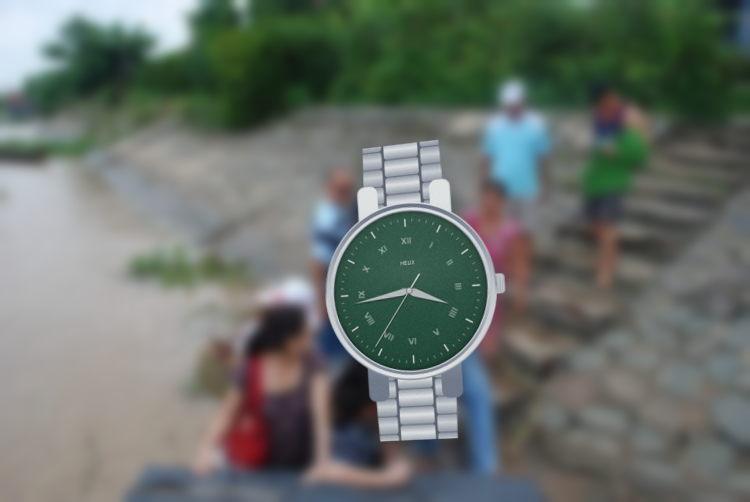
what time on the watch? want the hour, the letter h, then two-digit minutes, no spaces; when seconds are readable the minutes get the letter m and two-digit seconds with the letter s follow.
3h43m36s
